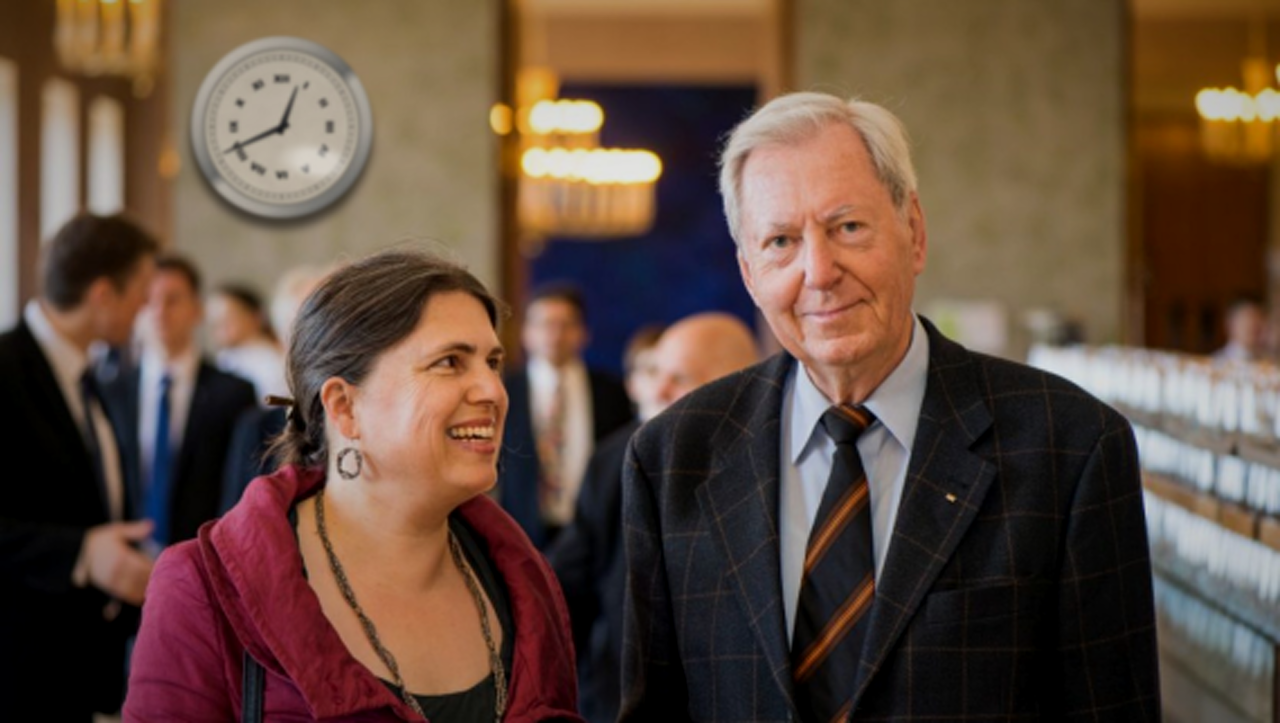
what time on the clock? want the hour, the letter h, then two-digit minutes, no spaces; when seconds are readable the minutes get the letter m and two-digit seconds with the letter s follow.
12h41
